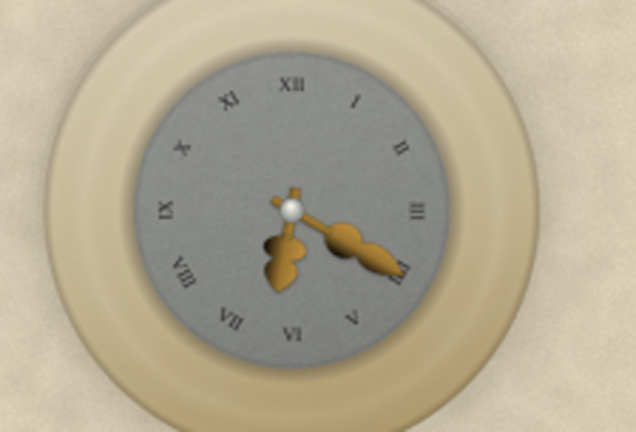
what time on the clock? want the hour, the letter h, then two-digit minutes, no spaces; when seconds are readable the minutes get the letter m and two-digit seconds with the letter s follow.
6h20
